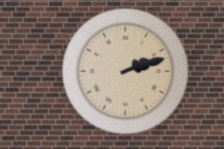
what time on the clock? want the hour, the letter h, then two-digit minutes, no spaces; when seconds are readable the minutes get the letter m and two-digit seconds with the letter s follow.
2h12
